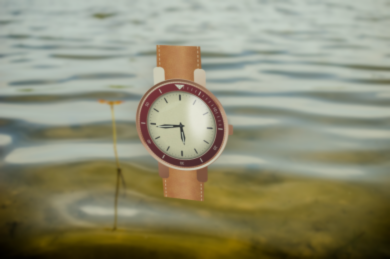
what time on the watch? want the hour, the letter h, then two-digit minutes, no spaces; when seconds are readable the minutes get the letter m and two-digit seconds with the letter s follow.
5h44
